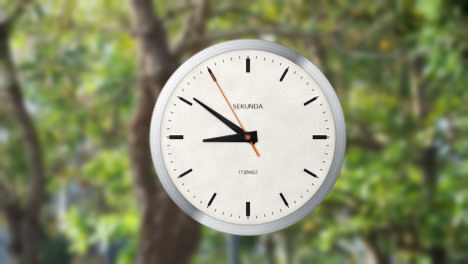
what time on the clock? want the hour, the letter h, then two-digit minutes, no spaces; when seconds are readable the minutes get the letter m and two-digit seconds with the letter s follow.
8h50m55s
